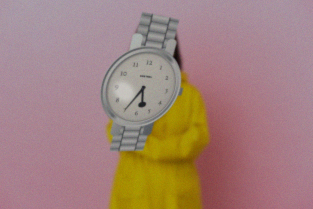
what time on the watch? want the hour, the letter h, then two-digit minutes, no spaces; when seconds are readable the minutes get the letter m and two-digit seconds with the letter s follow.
5h35
